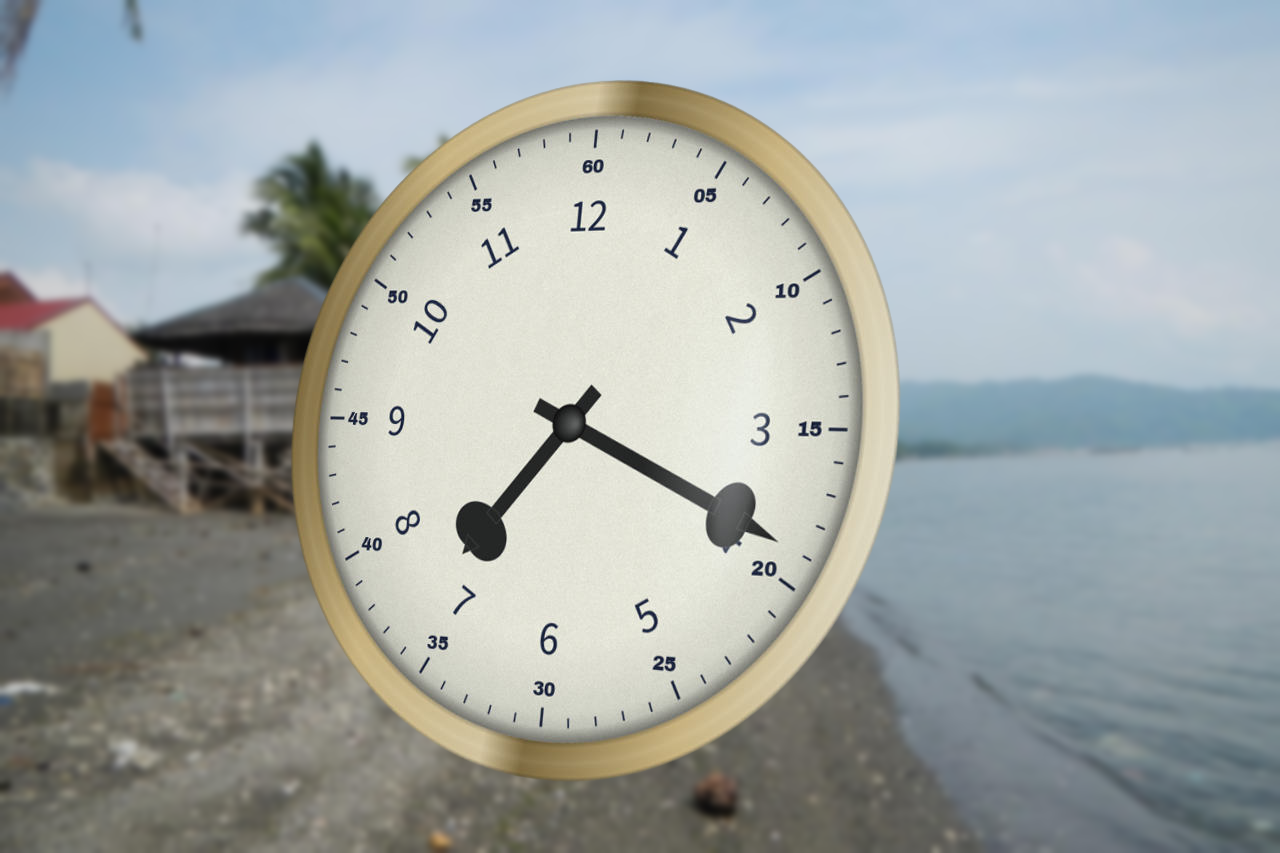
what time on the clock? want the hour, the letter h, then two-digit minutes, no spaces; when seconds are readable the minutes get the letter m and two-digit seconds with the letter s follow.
7h19
